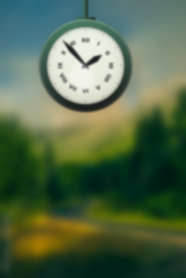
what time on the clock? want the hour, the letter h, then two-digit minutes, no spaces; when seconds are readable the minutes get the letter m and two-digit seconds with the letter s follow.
1h53
